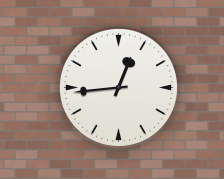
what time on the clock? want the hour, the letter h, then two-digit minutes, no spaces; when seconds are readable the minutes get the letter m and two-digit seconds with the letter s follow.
12h44
